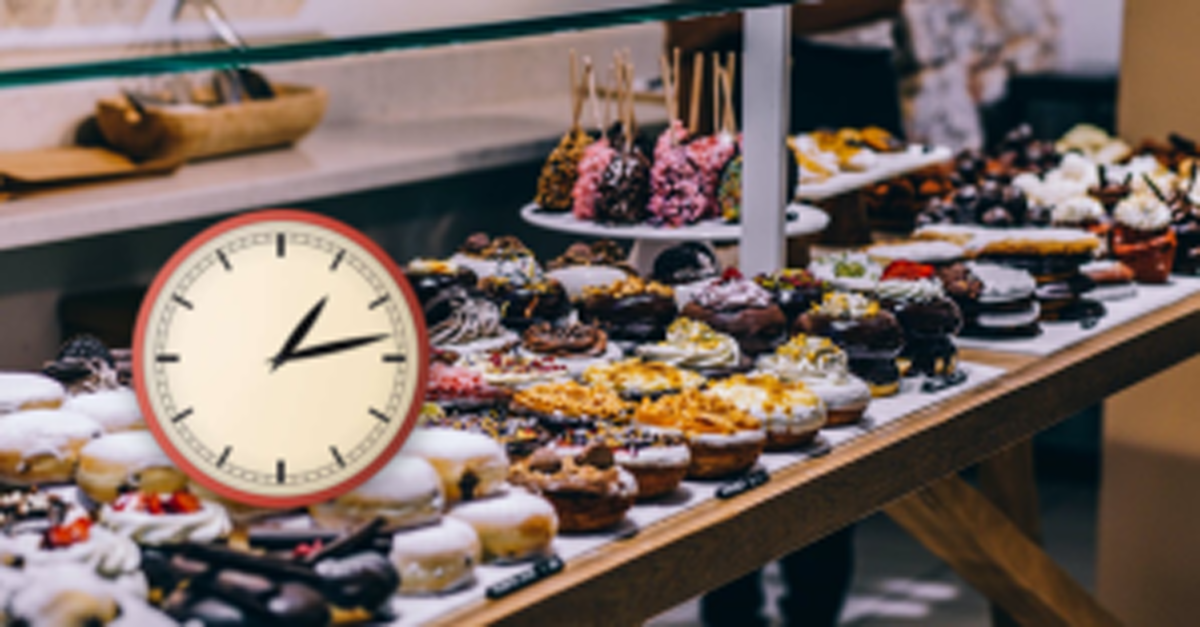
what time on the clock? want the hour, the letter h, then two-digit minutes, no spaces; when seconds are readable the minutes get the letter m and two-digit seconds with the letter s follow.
1h13
